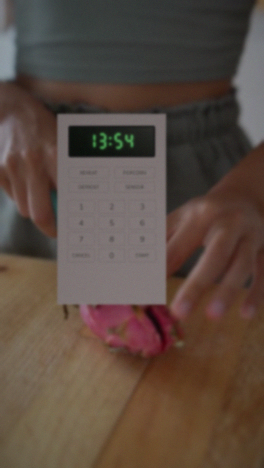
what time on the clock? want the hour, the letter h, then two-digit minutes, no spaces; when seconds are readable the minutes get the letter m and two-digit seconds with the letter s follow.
13h54
